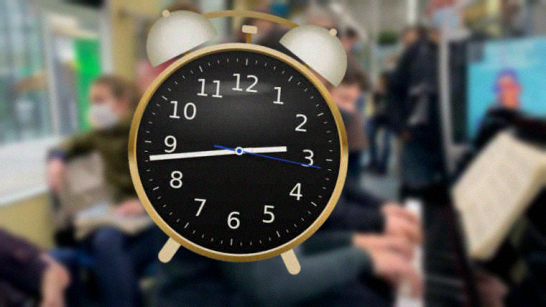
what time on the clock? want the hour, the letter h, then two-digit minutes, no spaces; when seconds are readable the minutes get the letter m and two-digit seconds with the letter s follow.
2h43m16s
